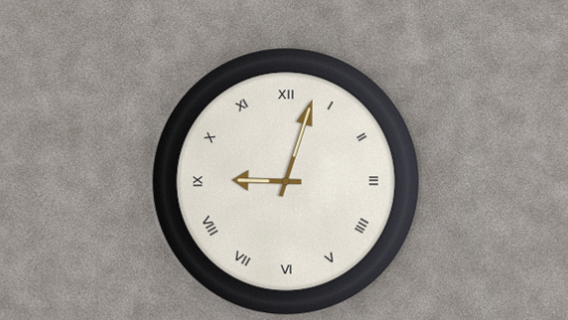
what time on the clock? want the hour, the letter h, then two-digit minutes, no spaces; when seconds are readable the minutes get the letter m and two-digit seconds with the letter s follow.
9h03
